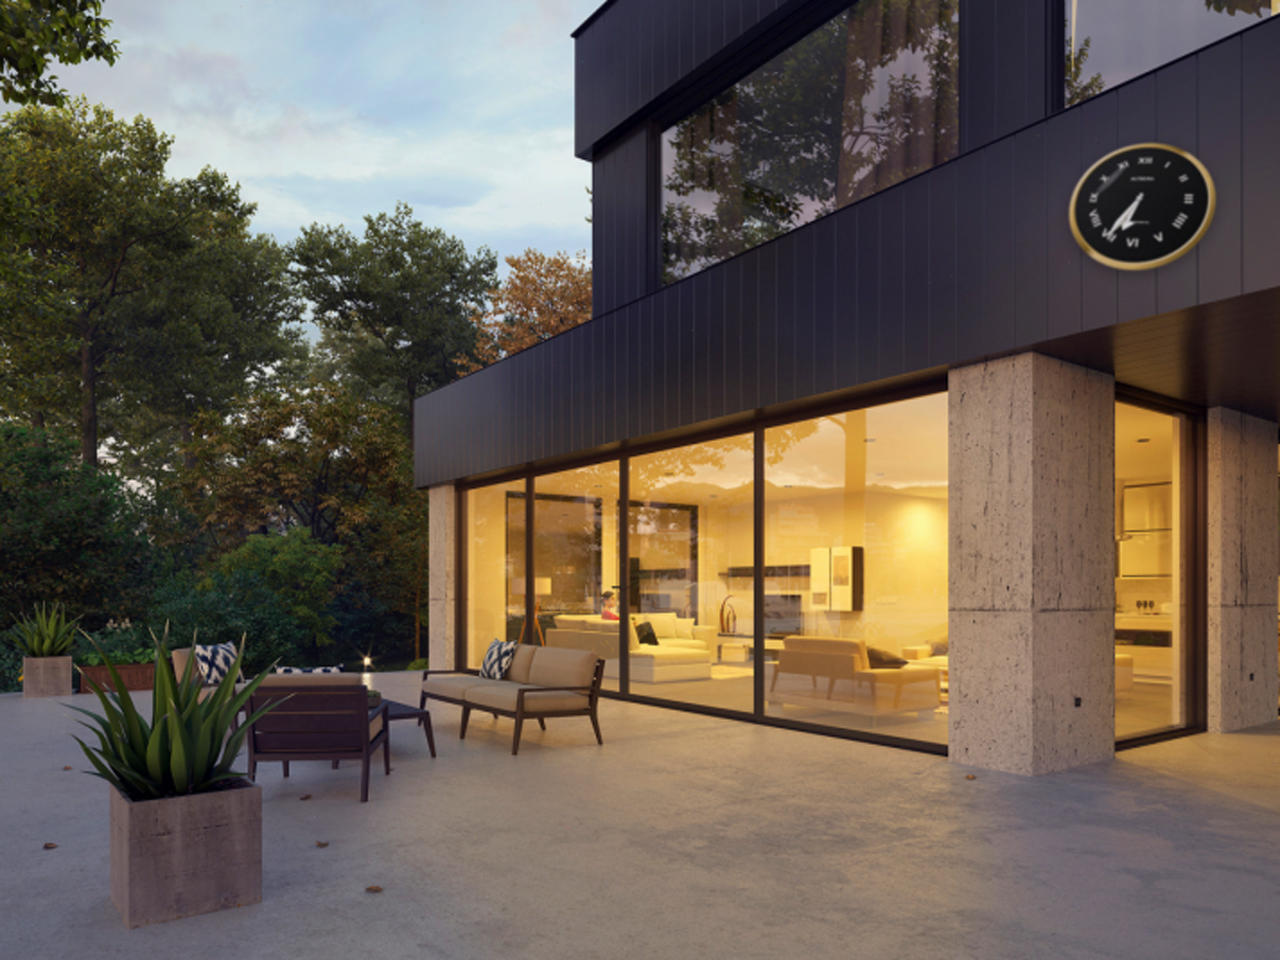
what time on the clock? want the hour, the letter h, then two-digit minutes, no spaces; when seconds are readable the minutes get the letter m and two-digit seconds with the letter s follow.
6h35
